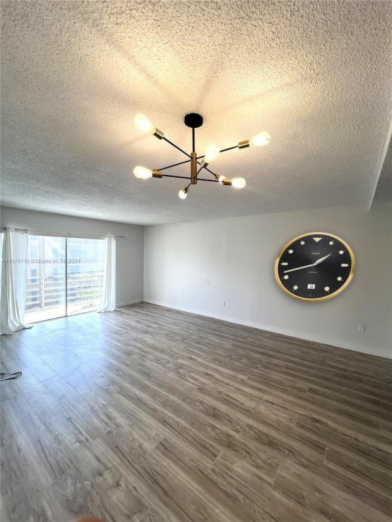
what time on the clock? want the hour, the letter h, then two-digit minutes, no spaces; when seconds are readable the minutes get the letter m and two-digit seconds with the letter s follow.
1h42
